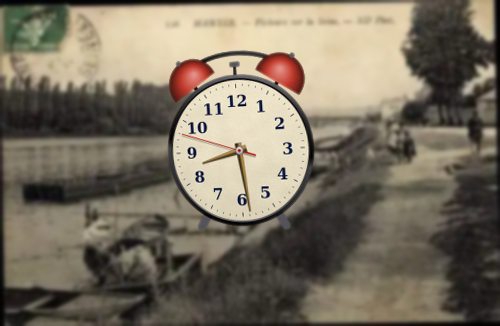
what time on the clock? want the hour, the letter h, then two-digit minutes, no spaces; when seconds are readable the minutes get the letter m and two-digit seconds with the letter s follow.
8h28m48s
